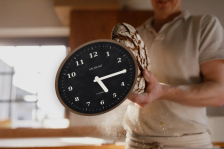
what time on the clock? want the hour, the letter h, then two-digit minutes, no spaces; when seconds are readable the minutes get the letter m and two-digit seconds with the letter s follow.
5h15
